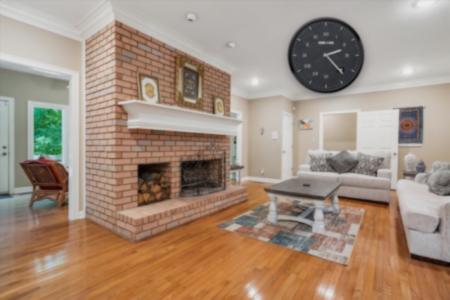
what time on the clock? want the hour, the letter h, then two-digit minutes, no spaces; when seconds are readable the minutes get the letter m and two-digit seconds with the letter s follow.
2h23
